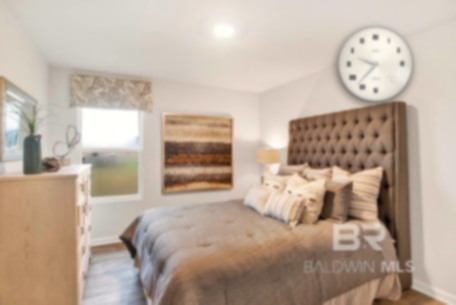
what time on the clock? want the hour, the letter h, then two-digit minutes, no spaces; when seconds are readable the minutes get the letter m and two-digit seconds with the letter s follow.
9h37
